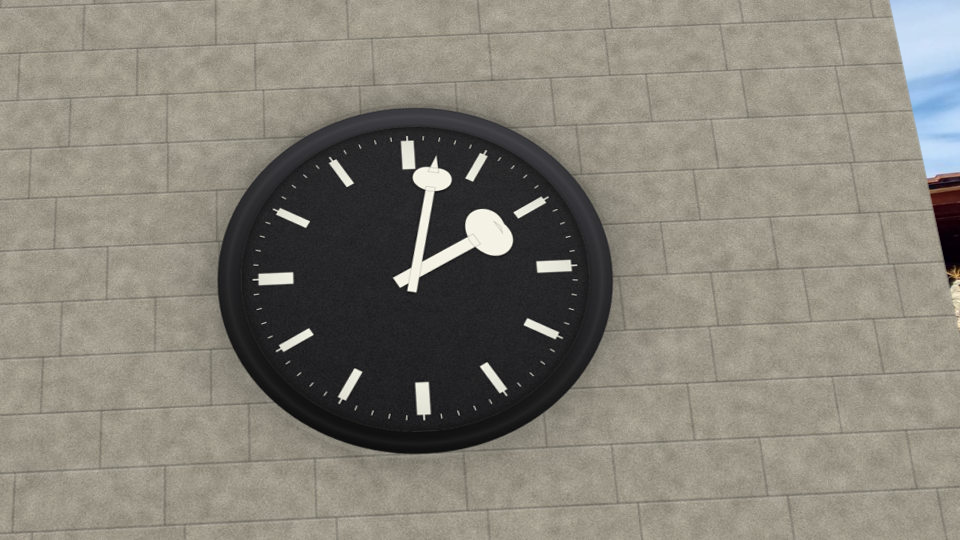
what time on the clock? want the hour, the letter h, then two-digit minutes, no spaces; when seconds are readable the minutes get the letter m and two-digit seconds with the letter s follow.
2h02
